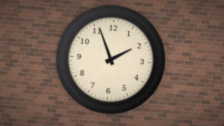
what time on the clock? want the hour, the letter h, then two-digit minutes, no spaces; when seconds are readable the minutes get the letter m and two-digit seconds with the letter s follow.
1h56
